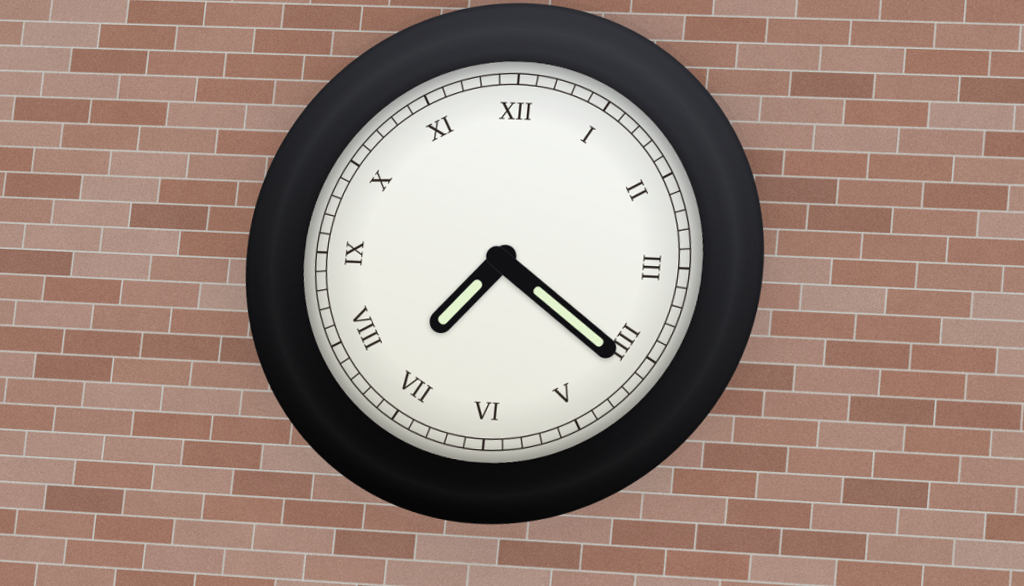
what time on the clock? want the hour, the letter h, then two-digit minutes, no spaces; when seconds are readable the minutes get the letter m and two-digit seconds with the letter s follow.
7h21
